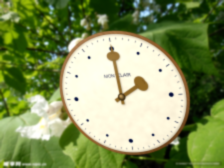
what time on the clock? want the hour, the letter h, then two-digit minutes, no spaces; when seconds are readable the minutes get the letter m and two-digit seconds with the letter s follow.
2h00
